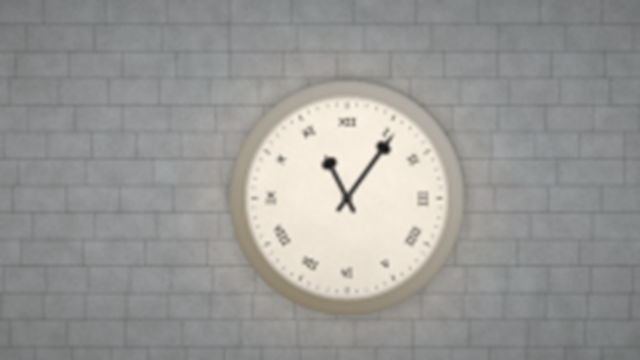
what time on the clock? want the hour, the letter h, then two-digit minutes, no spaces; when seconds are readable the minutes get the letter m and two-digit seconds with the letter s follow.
11h06
